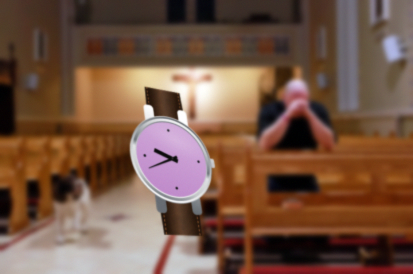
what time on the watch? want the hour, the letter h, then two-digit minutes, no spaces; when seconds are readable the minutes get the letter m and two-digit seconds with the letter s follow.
9h41
